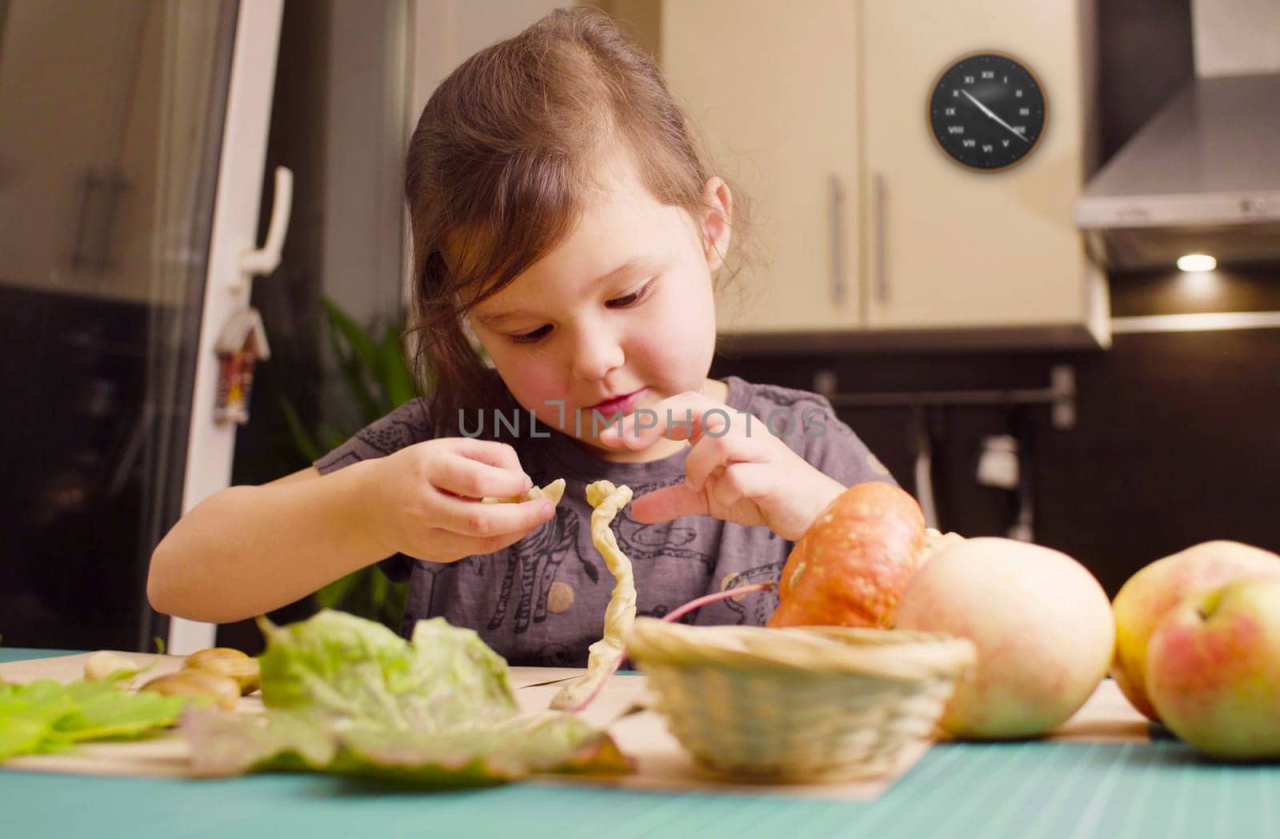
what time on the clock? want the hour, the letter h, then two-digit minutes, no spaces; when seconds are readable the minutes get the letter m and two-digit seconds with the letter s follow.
10h21
